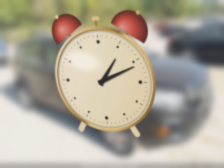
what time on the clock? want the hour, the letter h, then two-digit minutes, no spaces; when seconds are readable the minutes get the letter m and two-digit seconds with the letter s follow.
1h11
